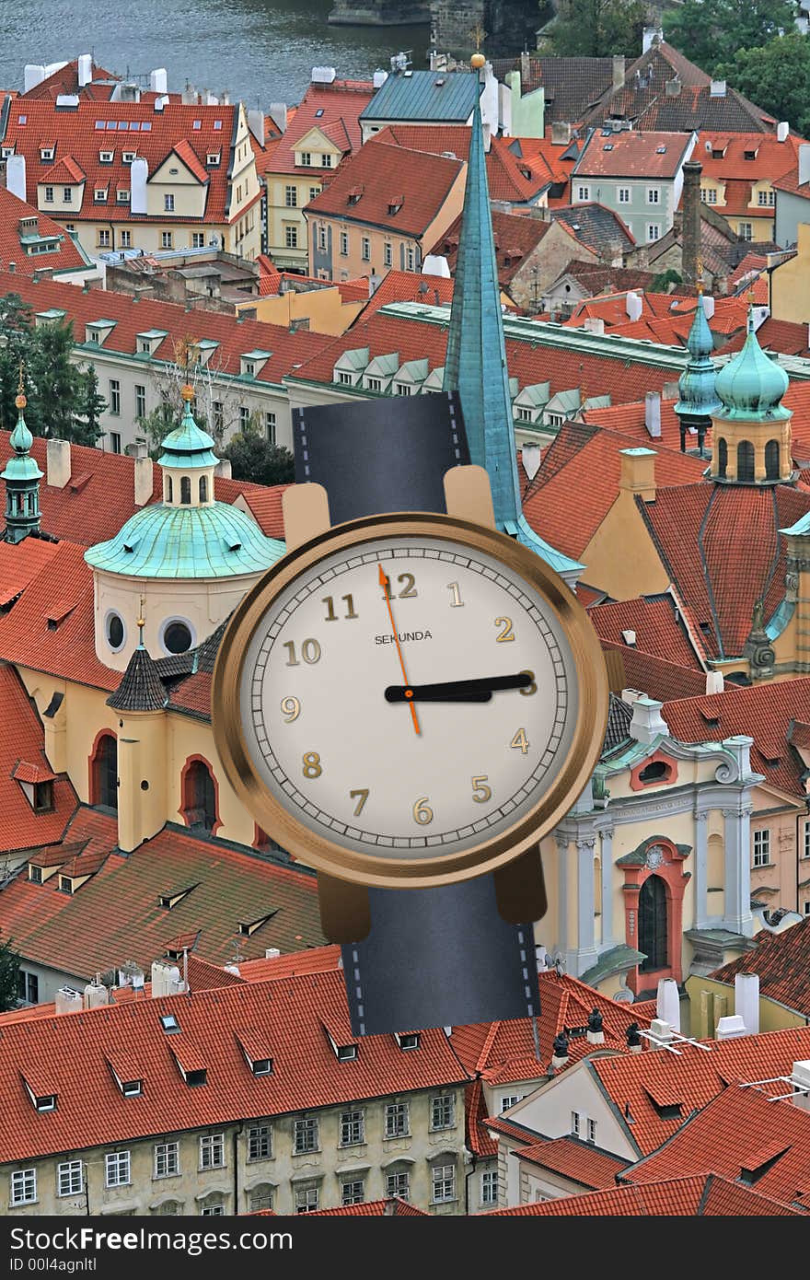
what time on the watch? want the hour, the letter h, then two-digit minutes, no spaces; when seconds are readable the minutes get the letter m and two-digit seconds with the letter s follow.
3h14m59s
